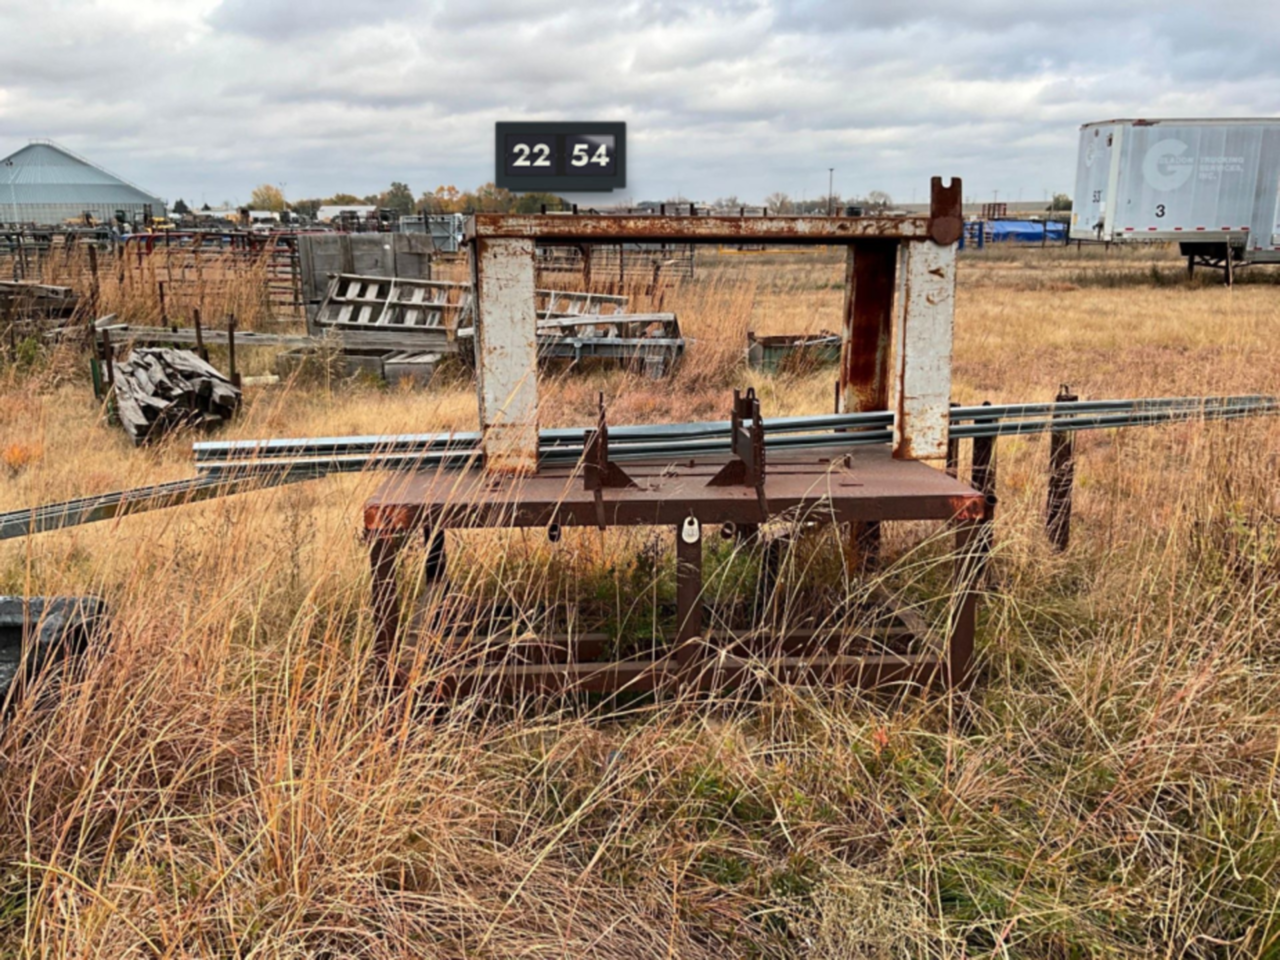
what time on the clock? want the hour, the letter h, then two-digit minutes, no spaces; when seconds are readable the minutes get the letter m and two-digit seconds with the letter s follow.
22h54
